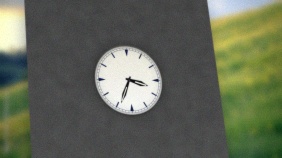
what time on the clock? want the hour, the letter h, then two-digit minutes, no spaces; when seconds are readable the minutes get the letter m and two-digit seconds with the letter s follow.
3h34
